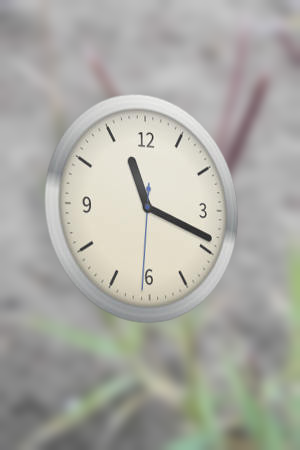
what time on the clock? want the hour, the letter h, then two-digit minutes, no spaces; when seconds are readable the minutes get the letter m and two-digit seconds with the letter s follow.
11h18m31s
